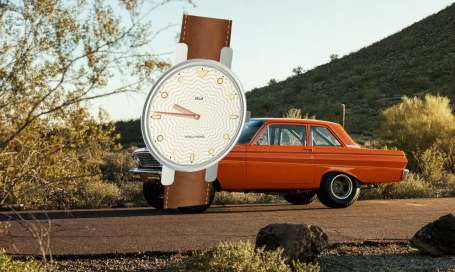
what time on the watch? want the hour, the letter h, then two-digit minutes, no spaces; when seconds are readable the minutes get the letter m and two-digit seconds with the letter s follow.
9h46
